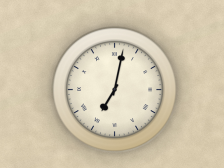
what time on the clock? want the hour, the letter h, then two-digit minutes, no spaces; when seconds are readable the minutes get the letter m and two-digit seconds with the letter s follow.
7h02
